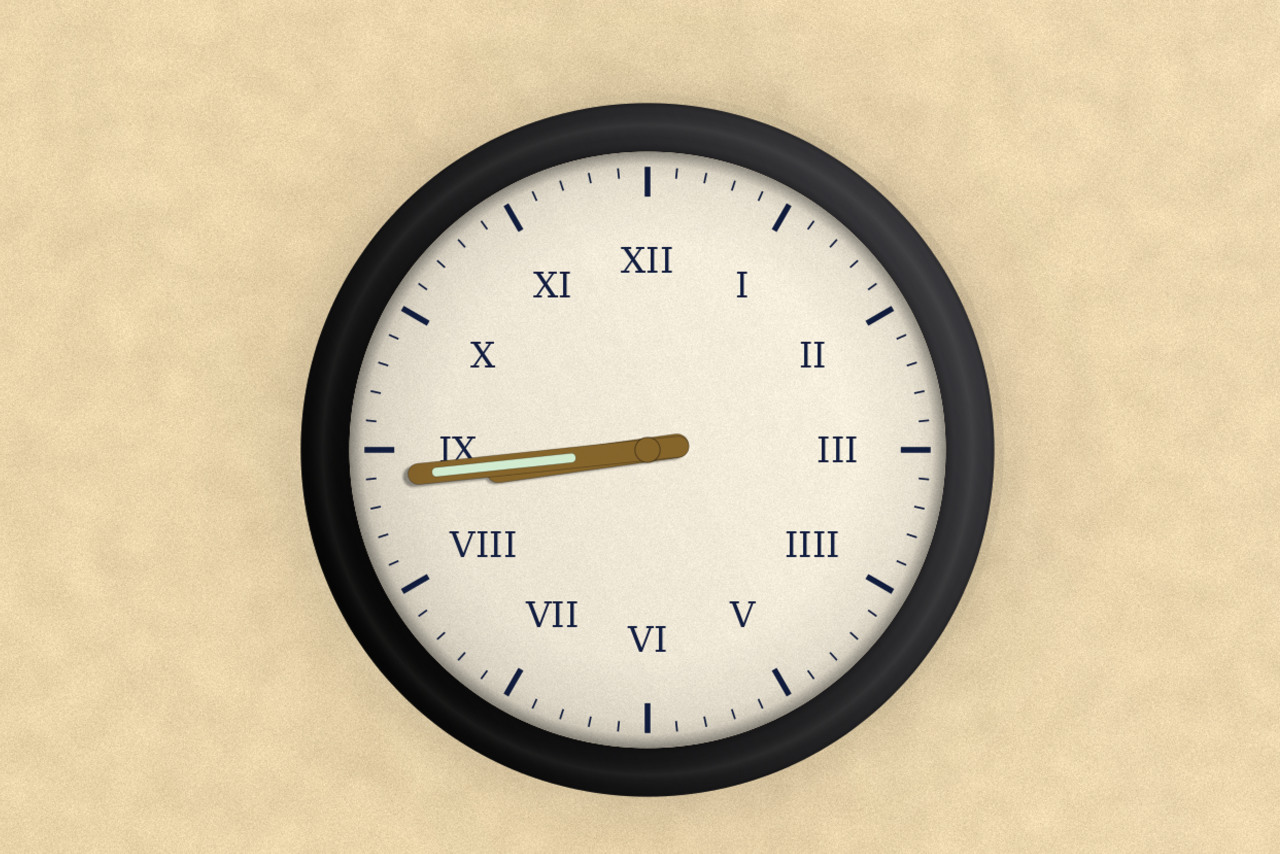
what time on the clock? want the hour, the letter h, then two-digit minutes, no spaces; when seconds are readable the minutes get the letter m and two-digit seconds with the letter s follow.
8h44
